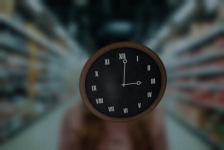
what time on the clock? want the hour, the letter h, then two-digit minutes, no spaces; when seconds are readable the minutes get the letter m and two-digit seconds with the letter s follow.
3h01
